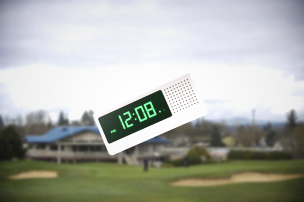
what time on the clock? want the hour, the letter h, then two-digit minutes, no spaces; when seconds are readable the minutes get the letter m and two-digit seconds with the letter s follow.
12h08
